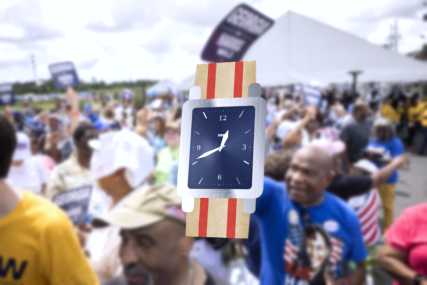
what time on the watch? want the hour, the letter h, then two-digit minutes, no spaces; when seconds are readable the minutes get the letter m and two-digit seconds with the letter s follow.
12h41
